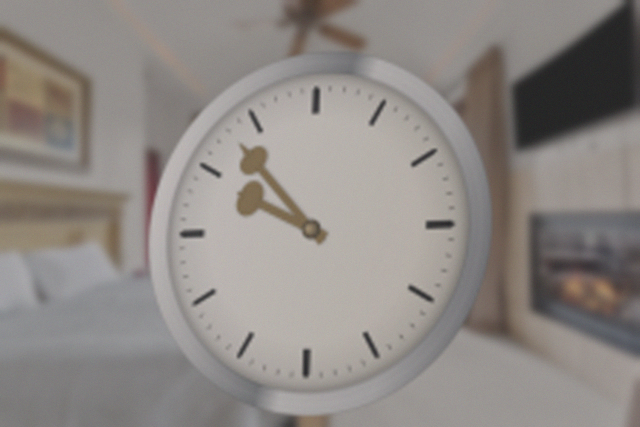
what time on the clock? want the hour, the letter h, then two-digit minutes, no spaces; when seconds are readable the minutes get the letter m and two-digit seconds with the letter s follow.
9h53
